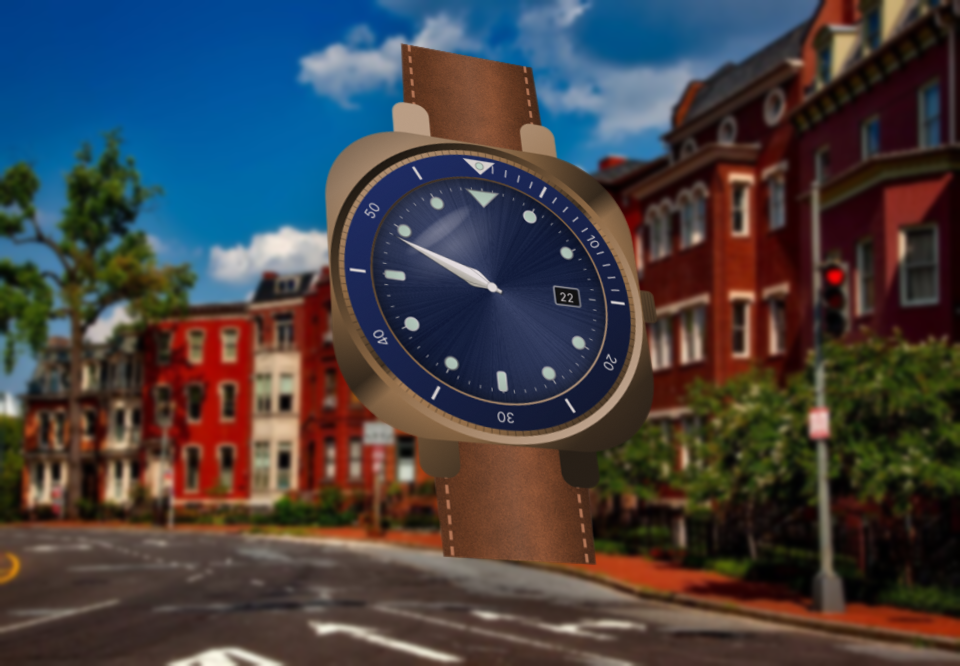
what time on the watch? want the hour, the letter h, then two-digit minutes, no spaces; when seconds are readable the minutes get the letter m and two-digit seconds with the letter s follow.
9h49
